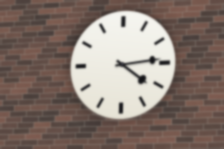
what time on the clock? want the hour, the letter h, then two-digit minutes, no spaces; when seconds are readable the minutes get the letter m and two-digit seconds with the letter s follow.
4h14
